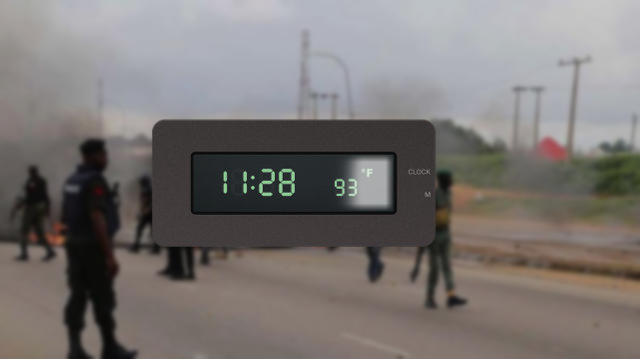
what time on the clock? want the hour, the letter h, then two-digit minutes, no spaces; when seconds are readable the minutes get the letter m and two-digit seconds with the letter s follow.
11h28
